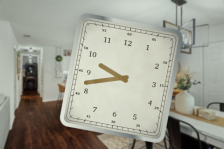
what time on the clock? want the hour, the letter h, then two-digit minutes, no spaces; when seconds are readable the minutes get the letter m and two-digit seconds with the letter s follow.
9h42
